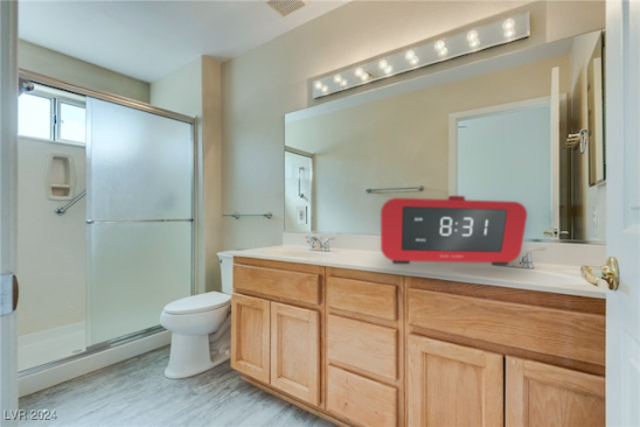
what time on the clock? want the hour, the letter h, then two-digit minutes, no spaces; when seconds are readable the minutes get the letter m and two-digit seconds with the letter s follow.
8h31
